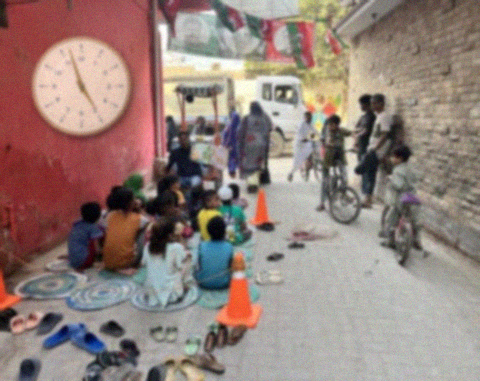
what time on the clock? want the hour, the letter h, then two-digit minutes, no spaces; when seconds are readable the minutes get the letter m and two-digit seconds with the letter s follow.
4h57
